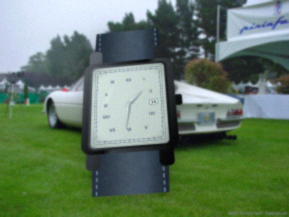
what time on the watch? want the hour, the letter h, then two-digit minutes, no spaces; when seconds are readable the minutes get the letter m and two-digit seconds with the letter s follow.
1h31
